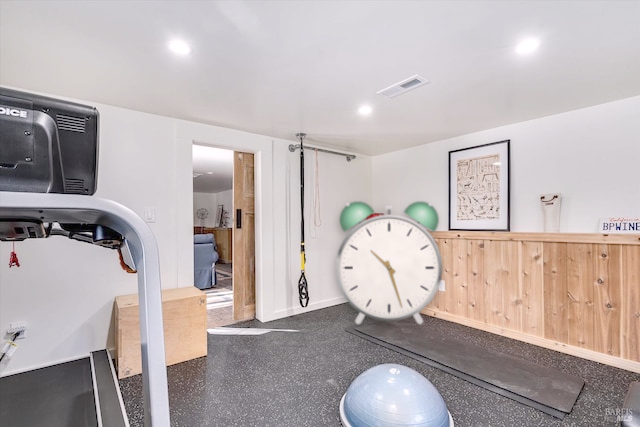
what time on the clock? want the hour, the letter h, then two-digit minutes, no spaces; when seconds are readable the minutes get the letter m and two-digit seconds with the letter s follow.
10h27
